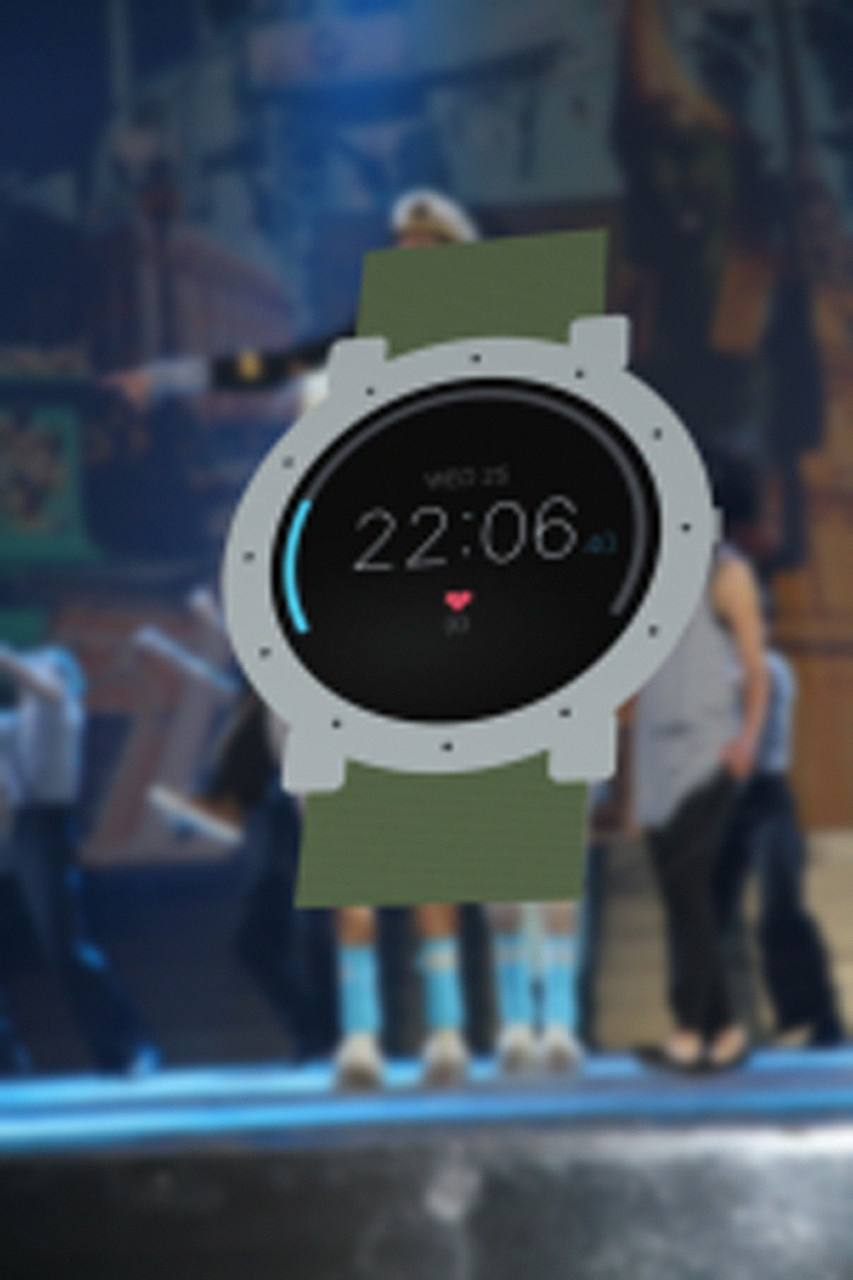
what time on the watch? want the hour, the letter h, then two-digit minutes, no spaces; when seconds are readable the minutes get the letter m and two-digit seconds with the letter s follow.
22h06
